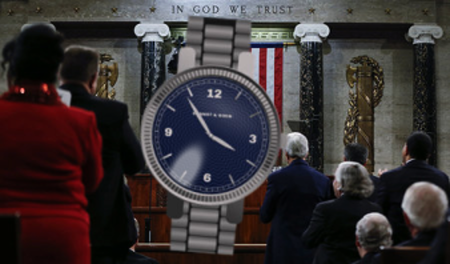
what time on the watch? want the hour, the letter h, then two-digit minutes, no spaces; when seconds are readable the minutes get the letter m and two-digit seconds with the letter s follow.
3h54
